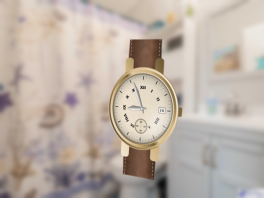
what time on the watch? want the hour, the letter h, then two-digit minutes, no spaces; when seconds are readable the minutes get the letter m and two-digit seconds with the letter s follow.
8h56
